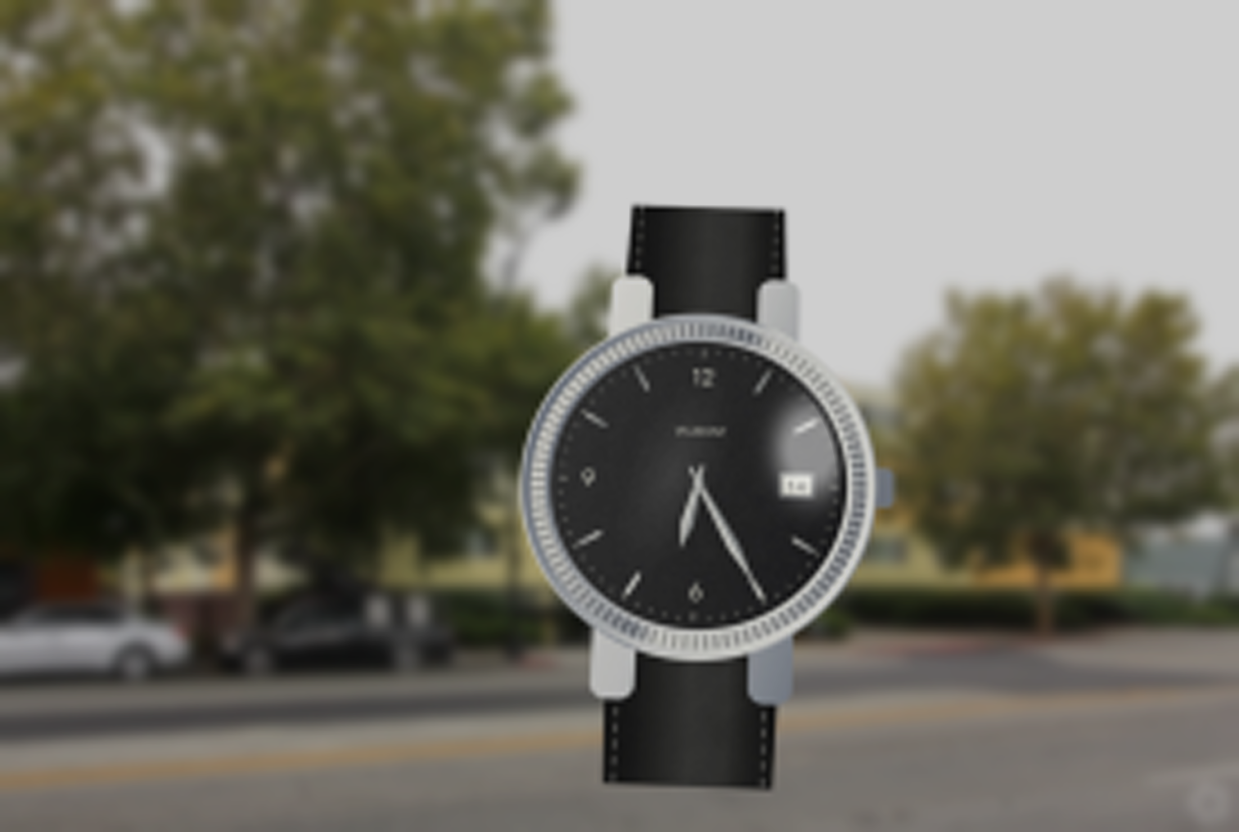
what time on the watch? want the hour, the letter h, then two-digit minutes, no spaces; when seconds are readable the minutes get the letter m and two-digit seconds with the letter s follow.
6h25
